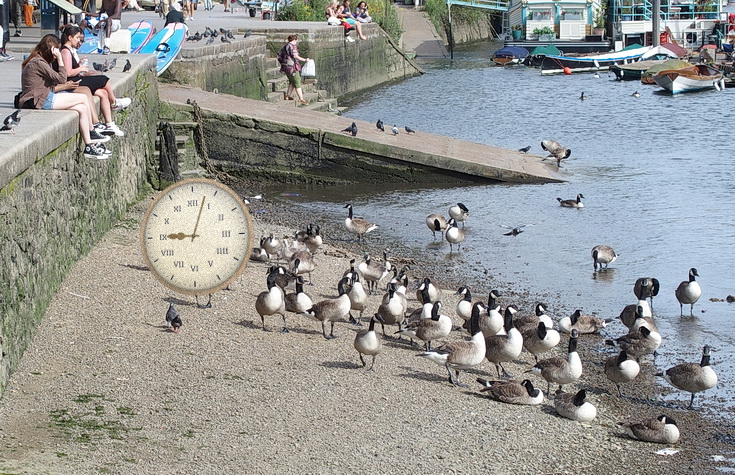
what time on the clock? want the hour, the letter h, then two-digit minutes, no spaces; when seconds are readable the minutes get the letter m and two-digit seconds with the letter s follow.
9h03
